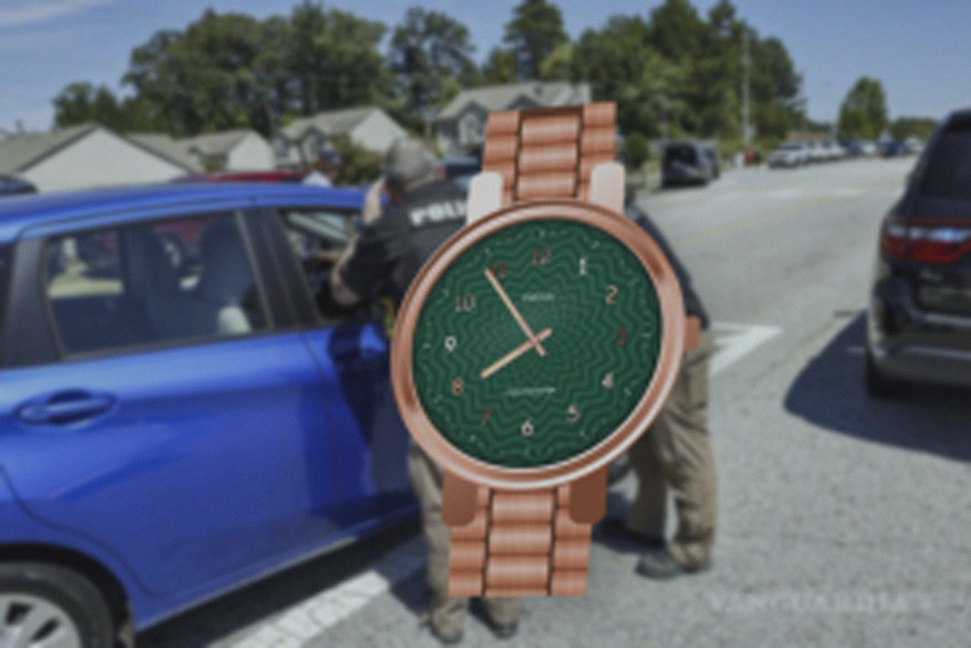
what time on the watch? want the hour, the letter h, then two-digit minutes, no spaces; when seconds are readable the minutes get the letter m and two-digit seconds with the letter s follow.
7h54
